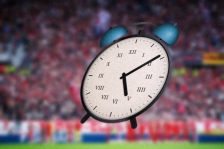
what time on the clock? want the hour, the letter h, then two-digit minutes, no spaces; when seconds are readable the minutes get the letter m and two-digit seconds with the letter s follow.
5h09
